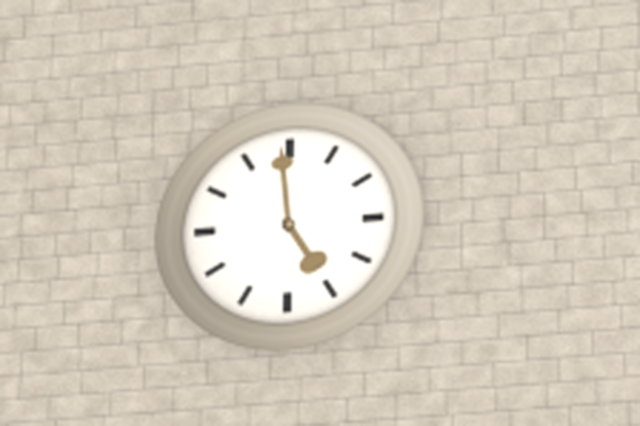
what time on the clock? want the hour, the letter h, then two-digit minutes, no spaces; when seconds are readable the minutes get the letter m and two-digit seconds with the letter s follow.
4h59
